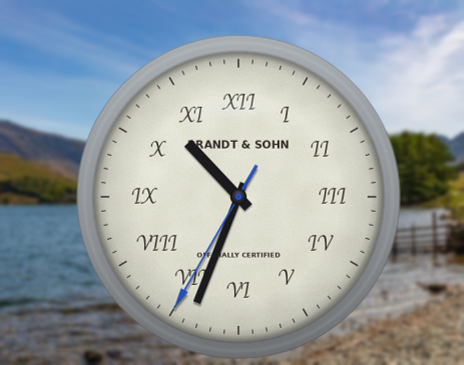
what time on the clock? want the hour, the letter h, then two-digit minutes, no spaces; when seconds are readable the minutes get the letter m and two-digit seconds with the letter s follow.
10h33m35s
